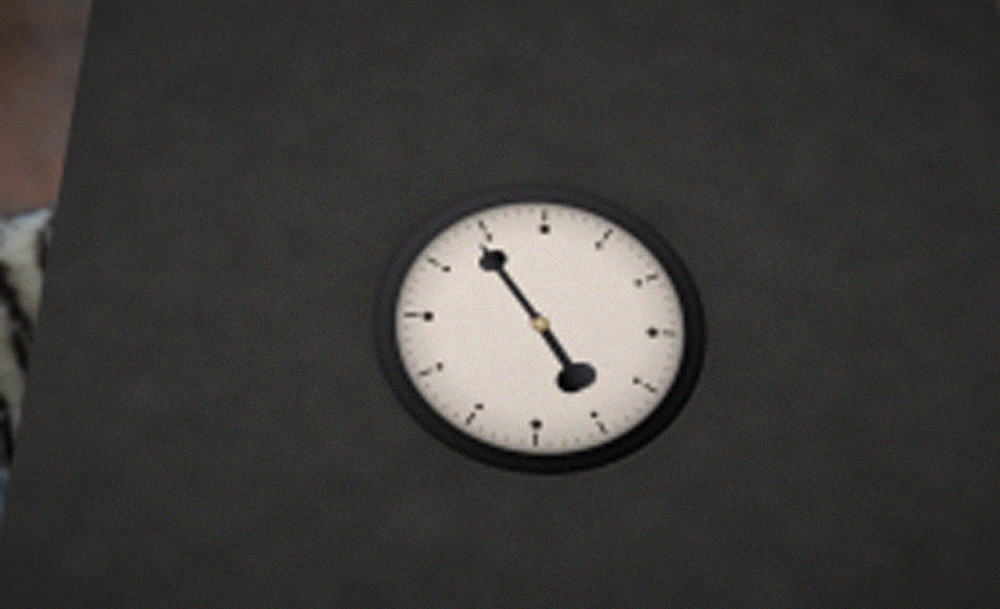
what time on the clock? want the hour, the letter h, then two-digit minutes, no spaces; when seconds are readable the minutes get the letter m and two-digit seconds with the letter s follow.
4h54
